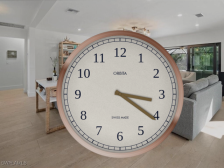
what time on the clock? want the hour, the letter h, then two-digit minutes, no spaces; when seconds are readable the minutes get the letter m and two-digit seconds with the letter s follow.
3h21
